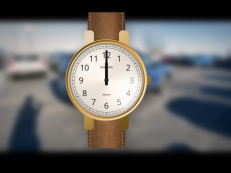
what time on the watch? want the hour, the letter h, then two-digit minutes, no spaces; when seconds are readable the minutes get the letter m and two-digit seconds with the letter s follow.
12h00
